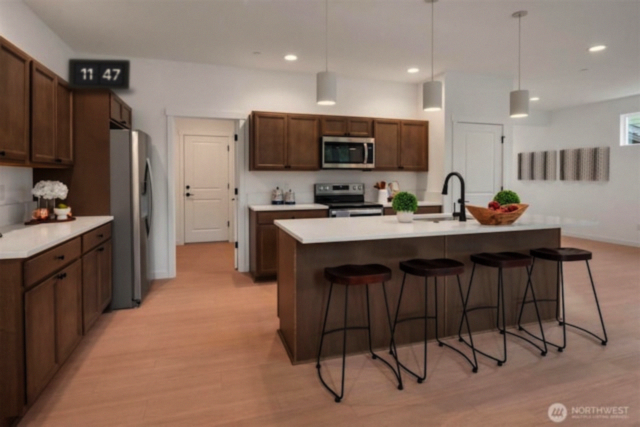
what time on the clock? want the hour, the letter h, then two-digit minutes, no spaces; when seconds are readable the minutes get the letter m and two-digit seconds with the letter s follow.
11h47
